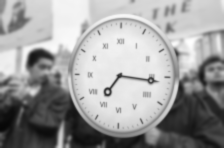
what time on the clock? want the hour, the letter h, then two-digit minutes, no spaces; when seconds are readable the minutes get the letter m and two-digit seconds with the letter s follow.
7h16
